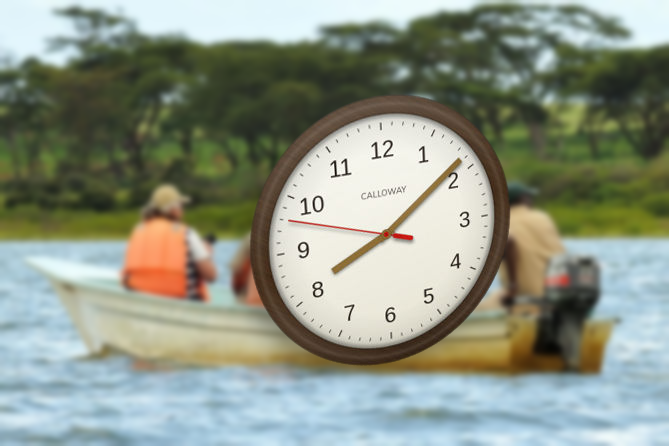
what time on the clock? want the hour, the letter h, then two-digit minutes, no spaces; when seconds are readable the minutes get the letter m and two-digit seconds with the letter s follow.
8h08m48s
